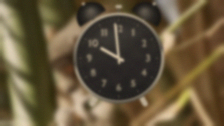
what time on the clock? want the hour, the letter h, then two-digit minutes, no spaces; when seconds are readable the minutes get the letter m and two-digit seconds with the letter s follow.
9h59
